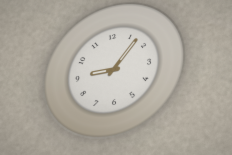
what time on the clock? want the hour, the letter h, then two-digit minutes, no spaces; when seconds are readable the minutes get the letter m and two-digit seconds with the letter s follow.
9h07
